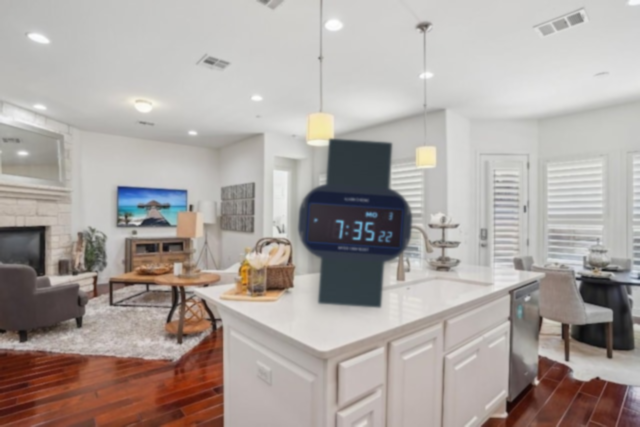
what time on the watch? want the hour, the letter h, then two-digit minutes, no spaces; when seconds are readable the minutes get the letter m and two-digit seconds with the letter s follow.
7h35
